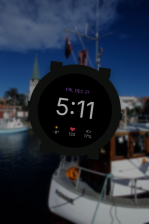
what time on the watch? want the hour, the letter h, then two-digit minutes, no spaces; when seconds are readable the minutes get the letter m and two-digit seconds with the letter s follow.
5h11
